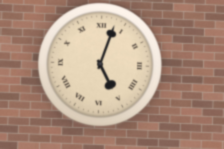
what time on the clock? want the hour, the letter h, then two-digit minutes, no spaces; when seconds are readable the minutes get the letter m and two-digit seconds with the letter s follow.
5h03
